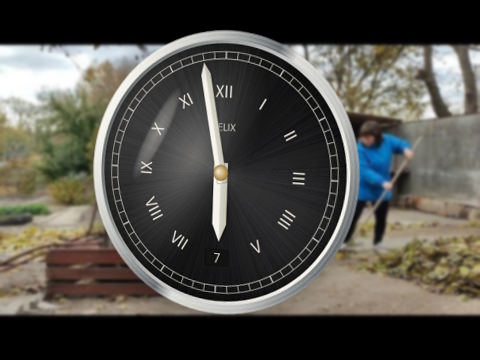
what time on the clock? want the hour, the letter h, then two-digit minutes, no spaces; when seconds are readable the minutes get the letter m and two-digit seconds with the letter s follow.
5h58
